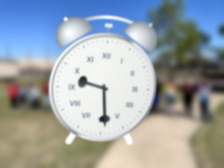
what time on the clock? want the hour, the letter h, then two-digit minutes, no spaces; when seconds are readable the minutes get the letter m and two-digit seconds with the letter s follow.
9h29
